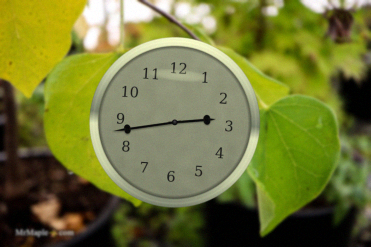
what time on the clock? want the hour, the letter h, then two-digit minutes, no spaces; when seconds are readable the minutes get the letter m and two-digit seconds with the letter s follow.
2h43
